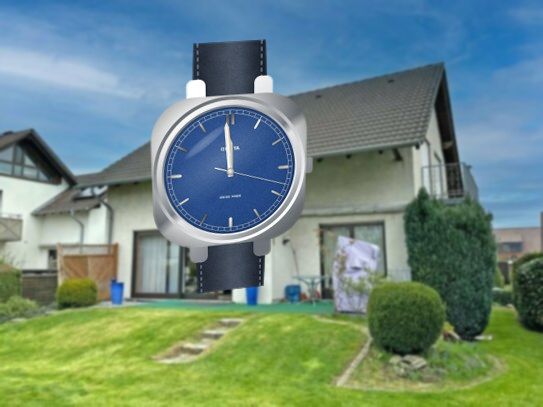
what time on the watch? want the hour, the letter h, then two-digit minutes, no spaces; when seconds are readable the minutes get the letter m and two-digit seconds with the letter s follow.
11h59m18s
